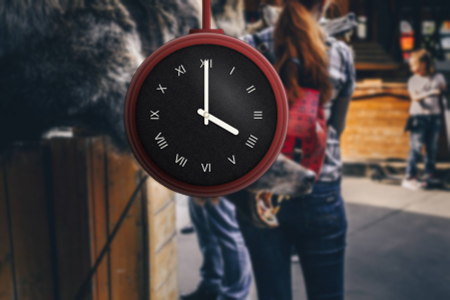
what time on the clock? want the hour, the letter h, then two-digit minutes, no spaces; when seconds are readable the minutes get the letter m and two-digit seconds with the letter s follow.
4h00
